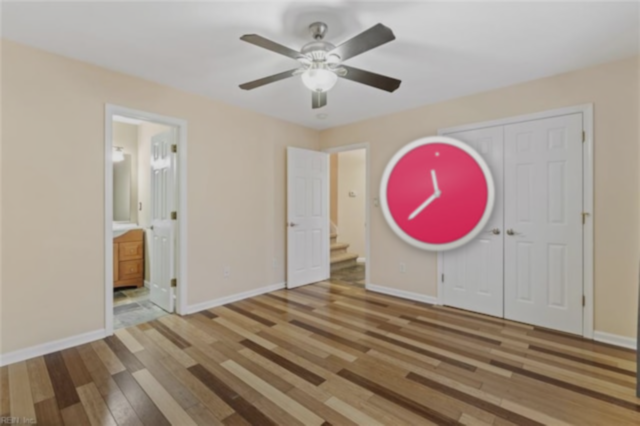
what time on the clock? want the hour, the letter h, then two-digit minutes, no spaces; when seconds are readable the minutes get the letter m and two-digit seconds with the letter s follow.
11h38
